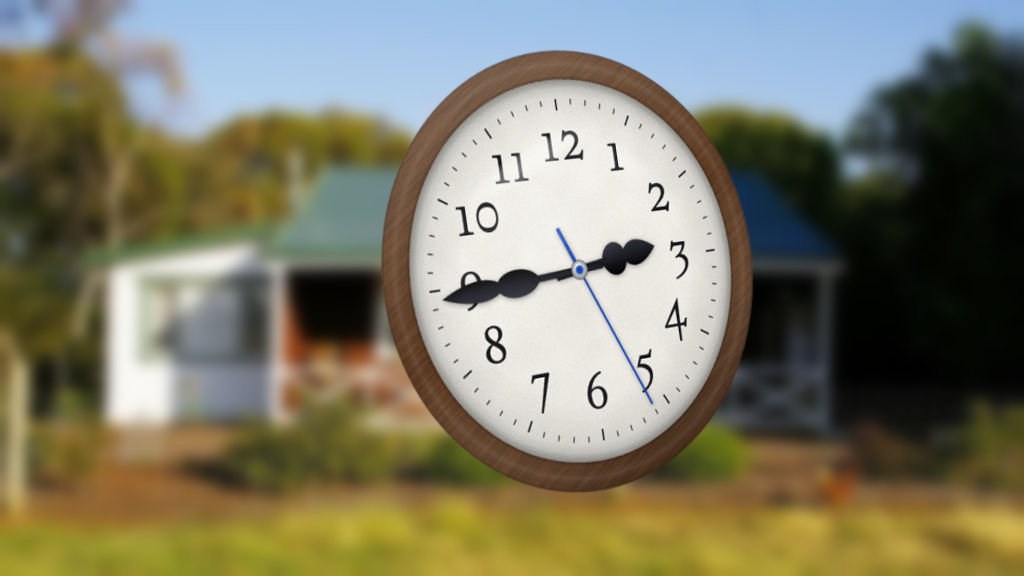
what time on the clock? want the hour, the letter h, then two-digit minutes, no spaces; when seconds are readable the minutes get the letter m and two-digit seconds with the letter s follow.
2h44m26s
